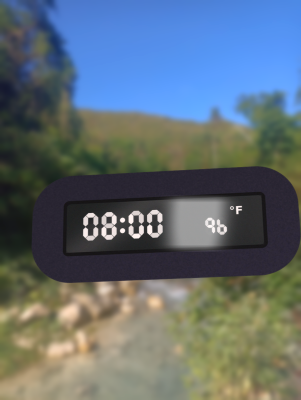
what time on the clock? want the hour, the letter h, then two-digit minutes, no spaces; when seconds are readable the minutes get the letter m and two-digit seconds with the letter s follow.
8h00
